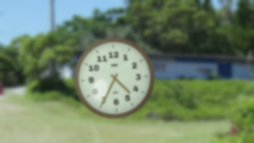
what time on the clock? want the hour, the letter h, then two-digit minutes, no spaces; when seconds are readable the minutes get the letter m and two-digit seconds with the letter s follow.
4h35
